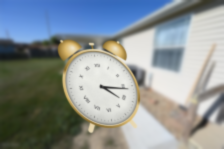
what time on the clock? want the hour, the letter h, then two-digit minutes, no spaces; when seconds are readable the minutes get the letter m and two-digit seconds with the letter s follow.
4h16
